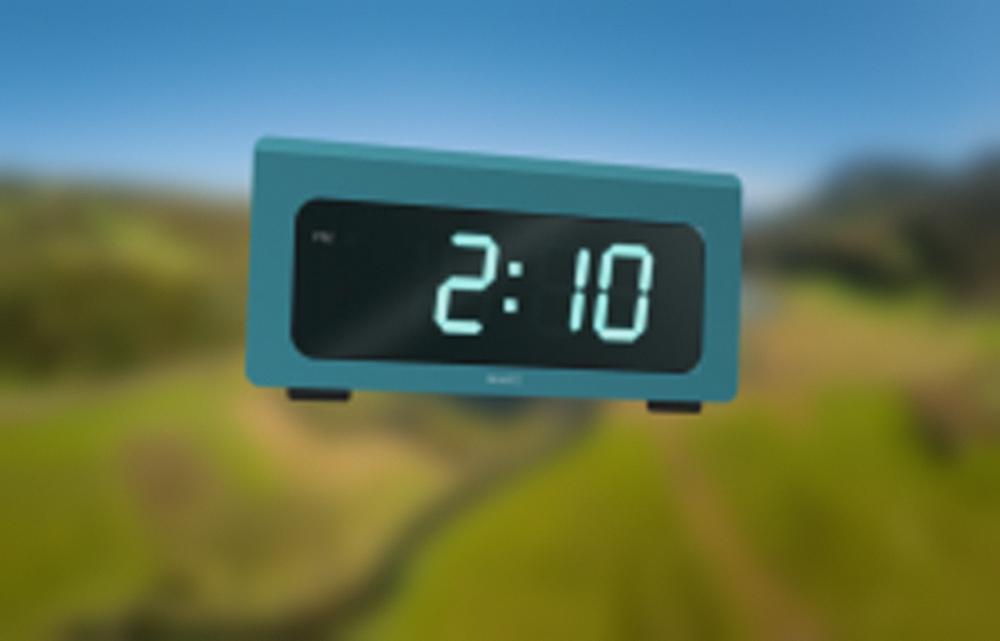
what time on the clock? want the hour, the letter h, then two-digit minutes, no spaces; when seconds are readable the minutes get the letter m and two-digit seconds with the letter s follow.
2h10
